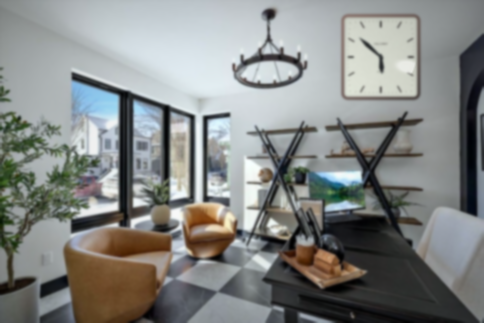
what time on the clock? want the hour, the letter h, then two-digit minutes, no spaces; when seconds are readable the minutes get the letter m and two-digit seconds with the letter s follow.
5h52
